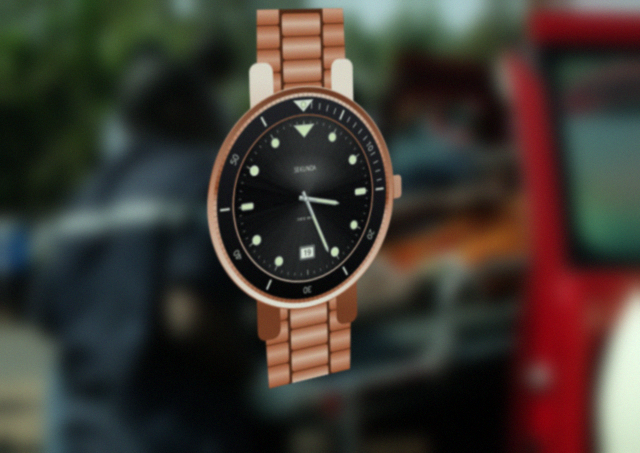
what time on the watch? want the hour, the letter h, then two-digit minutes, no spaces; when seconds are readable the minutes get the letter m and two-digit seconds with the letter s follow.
3h26
